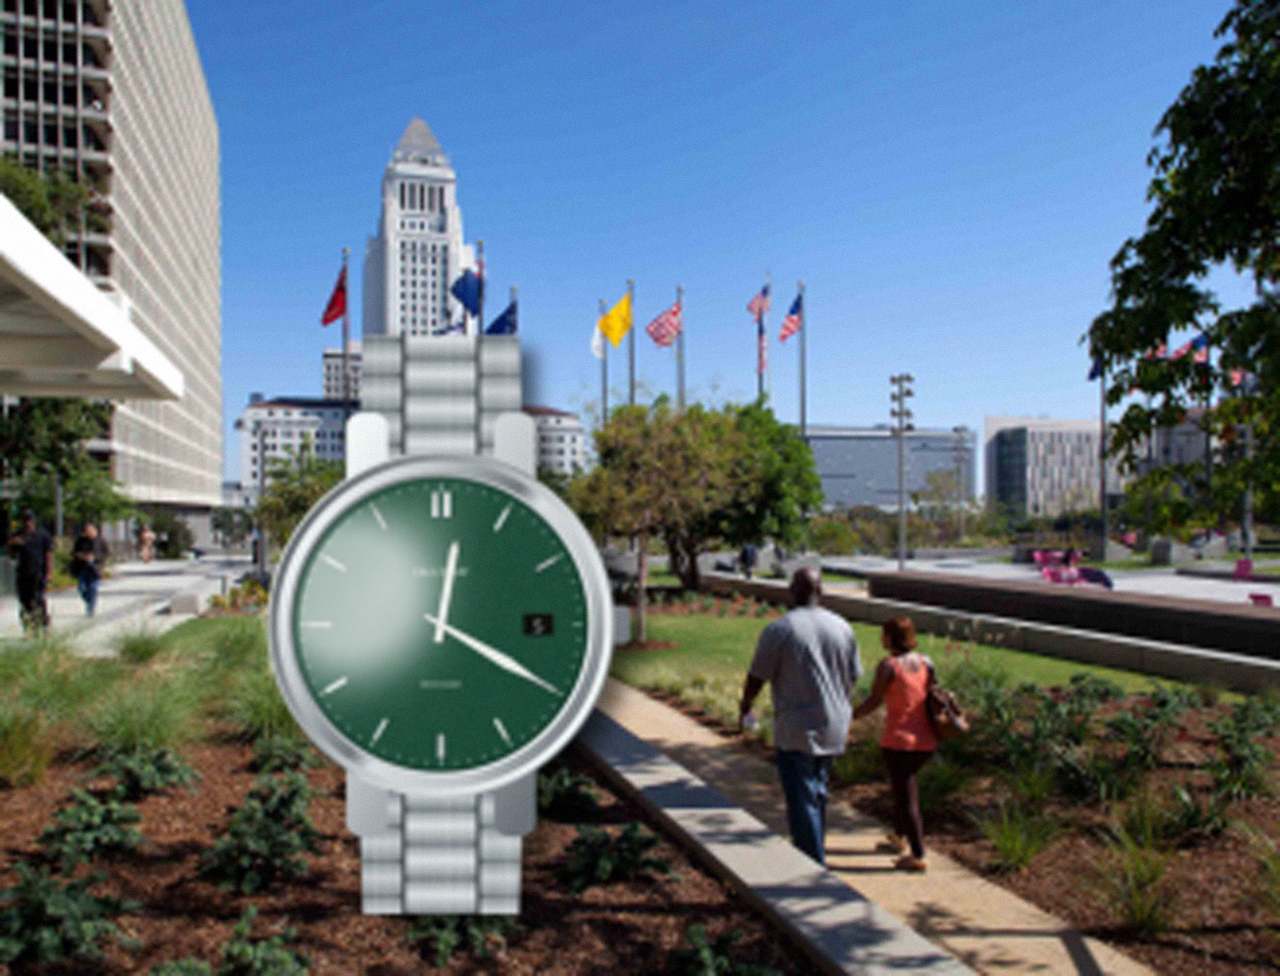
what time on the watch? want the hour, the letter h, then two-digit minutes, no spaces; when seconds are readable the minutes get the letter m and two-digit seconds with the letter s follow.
12h20
